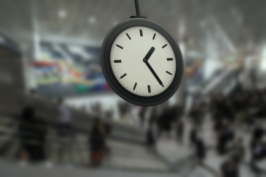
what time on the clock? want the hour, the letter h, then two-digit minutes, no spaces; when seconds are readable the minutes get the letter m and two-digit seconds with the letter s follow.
1h25
